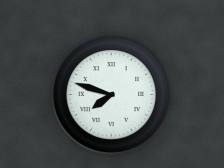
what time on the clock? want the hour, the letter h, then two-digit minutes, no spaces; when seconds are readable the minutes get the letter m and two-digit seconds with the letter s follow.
7h48
